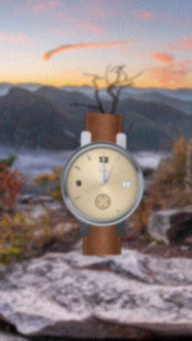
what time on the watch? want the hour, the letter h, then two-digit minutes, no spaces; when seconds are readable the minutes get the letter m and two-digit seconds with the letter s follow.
1h00
